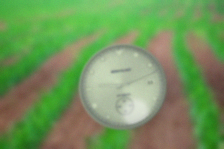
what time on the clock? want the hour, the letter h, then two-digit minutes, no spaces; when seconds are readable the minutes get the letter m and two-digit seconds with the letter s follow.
9h12
